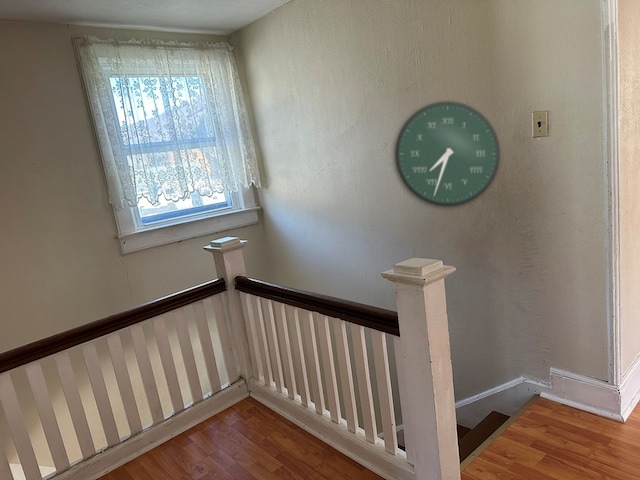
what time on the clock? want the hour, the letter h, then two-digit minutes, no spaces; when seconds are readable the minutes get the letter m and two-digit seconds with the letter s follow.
7h33
